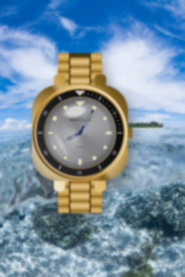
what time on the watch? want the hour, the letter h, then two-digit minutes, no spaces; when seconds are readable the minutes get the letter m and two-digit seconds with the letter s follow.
8h05
